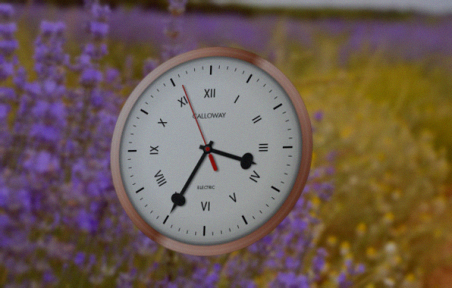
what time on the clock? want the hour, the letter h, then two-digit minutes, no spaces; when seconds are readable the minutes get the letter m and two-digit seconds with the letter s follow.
3h34m56s
